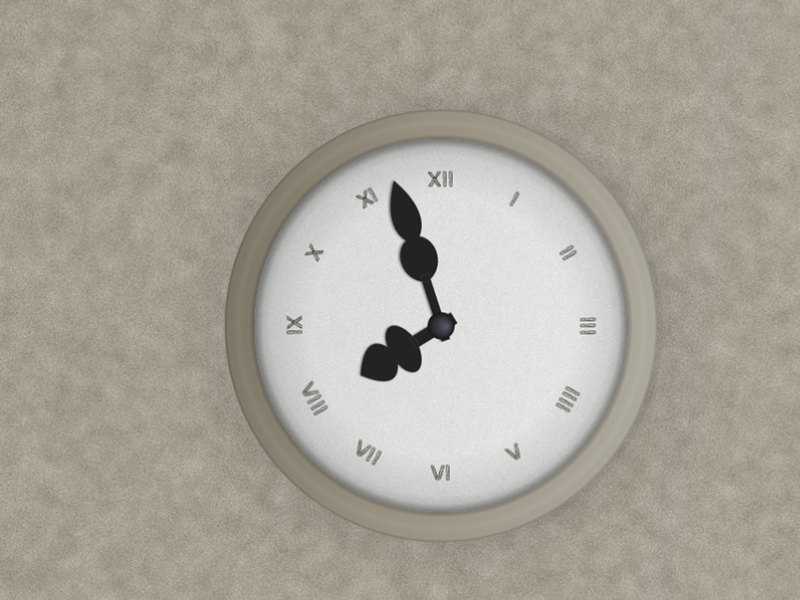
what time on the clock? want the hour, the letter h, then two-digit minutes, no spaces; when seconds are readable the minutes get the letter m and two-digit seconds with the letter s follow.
7h57
